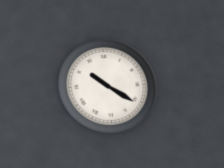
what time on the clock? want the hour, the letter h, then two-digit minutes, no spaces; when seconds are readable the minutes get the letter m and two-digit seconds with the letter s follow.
10h21
